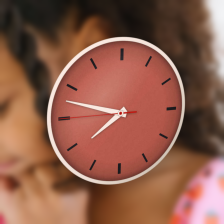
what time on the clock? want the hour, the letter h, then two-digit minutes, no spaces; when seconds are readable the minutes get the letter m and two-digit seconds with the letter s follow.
7h47m45s
